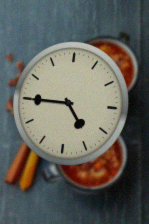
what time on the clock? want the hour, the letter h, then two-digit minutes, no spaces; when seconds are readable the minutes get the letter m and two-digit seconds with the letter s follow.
4h45
